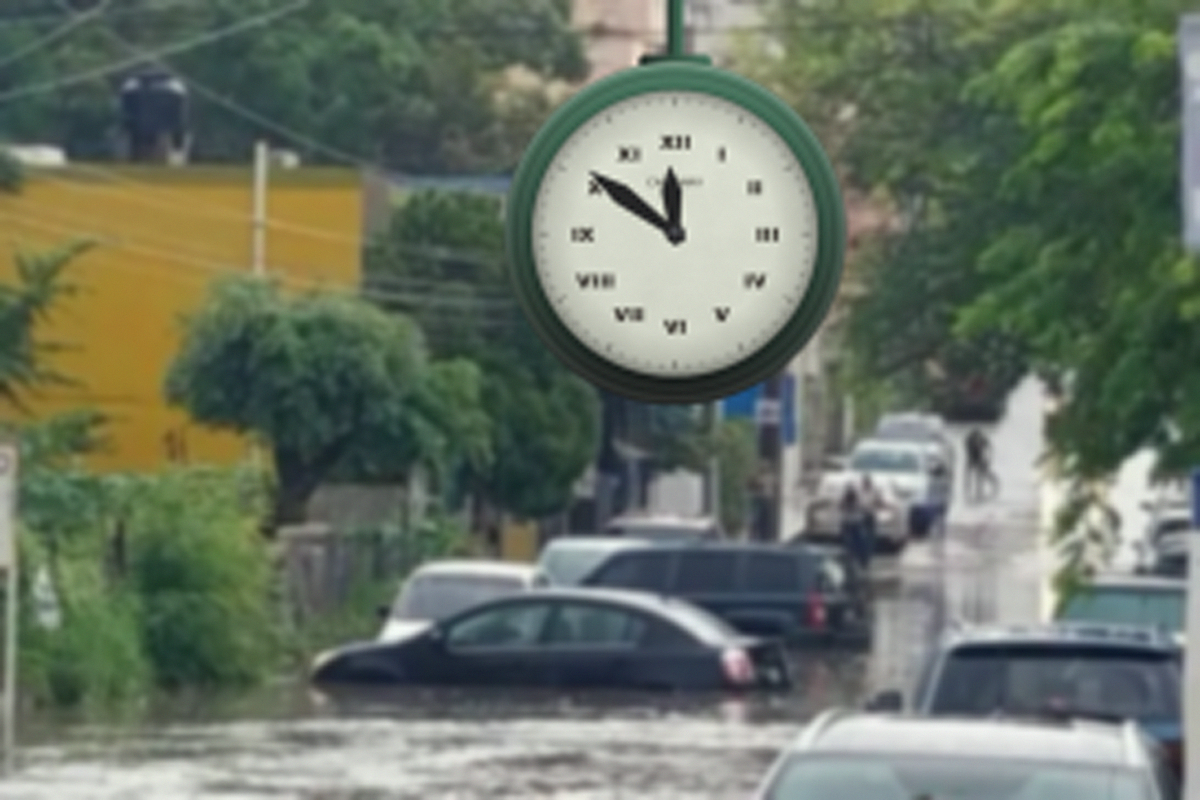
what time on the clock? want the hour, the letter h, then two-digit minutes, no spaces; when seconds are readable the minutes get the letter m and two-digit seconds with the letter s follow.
11h51
